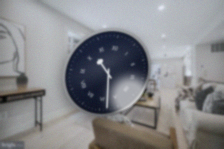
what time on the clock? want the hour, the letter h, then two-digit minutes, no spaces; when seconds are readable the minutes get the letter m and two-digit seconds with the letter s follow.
10h28
